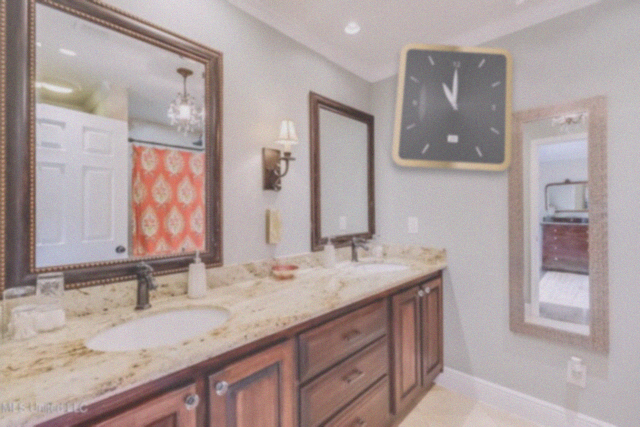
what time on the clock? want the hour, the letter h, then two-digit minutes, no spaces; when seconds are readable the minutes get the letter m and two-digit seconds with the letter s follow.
11h00
